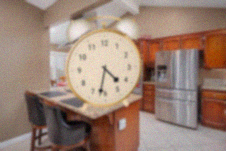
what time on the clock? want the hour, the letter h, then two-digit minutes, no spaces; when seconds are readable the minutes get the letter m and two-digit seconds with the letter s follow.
4h32
